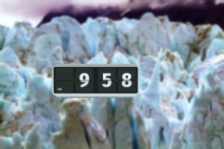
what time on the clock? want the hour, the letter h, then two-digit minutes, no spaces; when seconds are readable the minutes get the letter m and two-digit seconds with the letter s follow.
9h58
